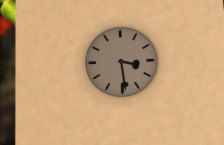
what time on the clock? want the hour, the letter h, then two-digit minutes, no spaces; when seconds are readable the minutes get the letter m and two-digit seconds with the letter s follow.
3h29
